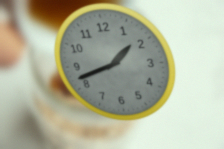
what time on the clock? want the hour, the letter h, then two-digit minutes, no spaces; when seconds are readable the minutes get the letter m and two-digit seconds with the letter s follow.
1h42
